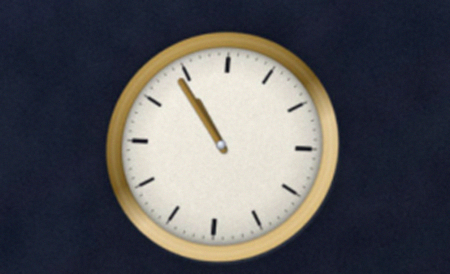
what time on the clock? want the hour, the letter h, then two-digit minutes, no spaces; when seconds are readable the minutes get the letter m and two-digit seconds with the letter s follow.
10h54
